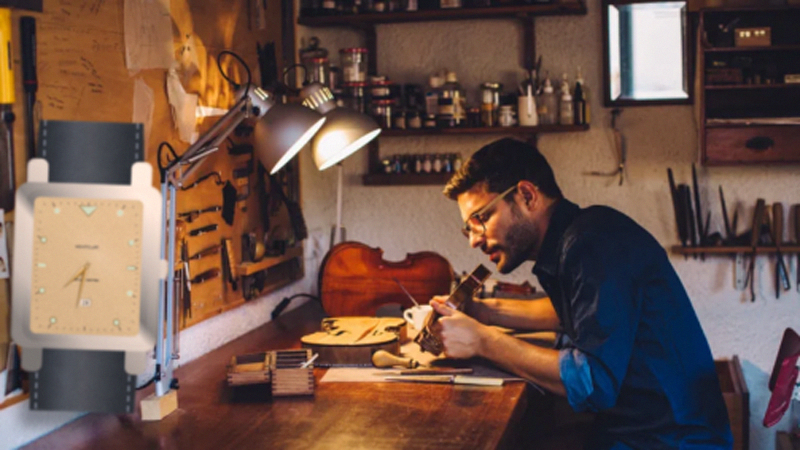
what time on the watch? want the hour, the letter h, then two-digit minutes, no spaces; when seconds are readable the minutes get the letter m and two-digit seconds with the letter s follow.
7h32
